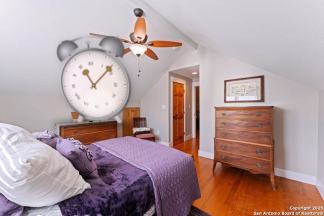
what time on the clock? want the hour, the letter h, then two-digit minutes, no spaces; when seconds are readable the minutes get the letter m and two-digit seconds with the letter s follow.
11h08
